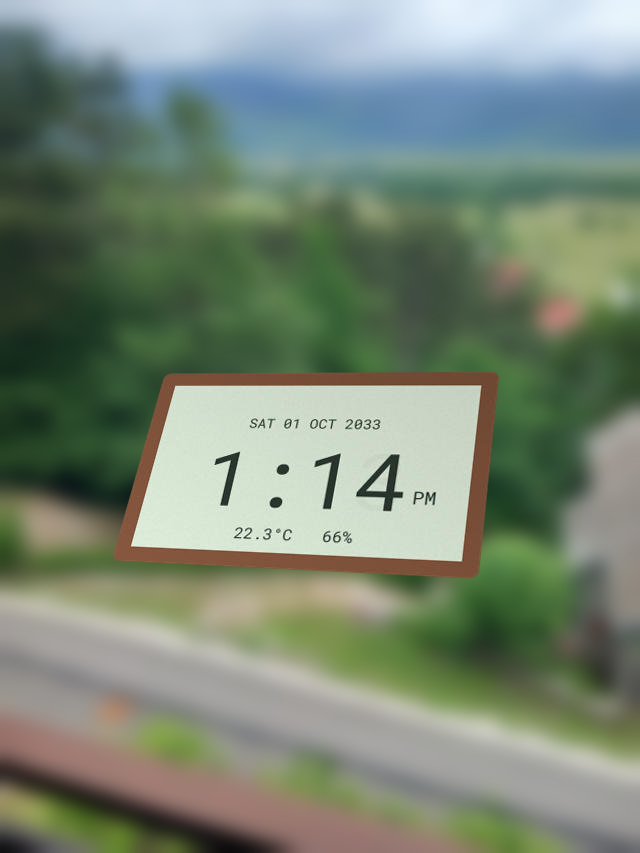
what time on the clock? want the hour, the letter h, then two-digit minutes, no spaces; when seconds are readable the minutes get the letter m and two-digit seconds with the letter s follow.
1h14
